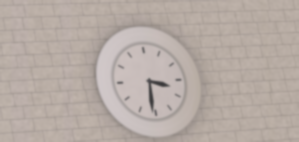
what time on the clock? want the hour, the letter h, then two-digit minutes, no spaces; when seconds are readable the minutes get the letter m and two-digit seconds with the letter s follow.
3h31
